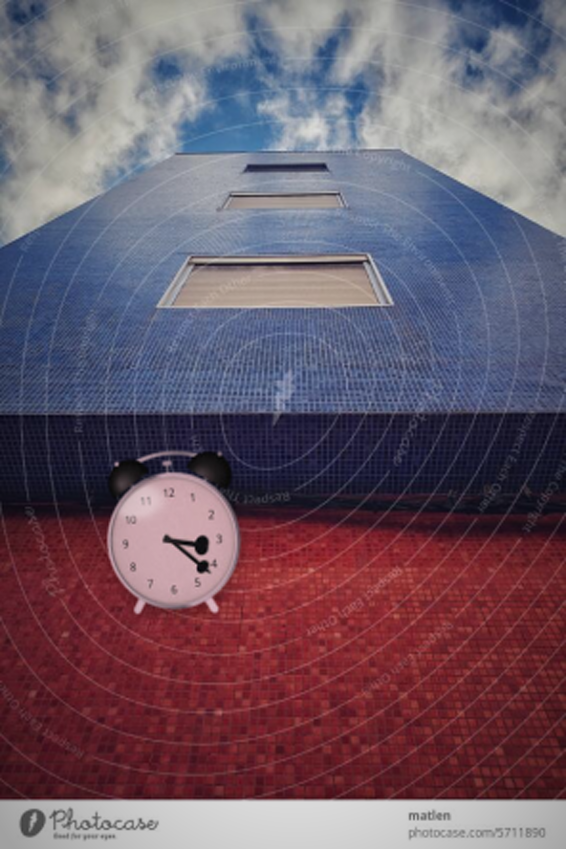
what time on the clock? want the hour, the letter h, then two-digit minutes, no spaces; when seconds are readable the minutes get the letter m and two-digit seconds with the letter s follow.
3h22
